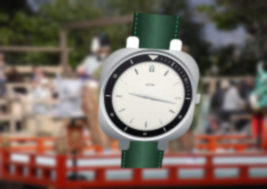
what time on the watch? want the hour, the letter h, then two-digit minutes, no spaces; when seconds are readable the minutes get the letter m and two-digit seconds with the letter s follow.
9h17
